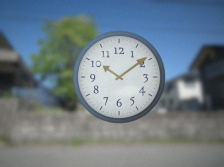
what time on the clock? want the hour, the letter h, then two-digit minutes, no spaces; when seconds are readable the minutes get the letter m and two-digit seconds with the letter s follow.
10h09
